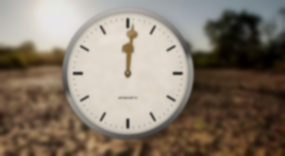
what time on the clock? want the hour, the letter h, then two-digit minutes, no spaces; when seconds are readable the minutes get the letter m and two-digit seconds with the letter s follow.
12h01
